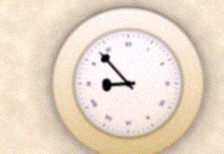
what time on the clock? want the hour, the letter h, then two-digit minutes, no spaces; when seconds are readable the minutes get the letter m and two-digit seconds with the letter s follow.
8h53
